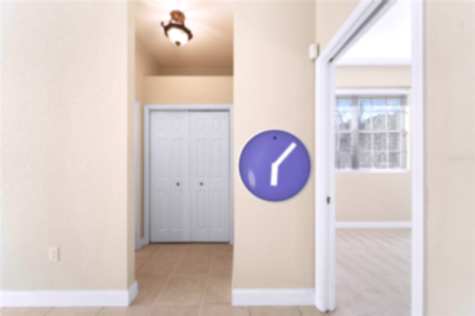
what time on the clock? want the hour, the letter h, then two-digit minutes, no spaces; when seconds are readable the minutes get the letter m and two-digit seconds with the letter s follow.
6h07
